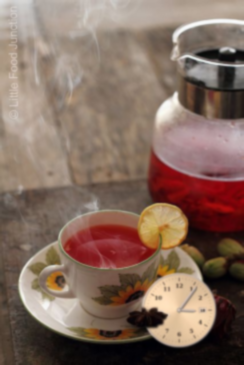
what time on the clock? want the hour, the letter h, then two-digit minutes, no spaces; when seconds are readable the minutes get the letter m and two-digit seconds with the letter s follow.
3h06
